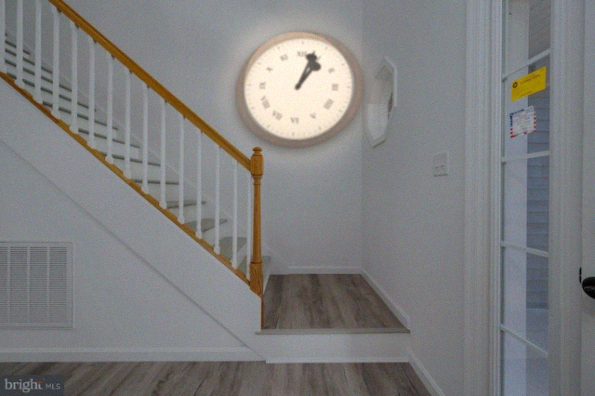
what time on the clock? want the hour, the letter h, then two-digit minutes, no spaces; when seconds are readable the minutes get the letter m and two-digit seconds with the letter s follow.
1h03
